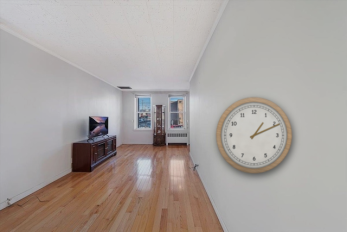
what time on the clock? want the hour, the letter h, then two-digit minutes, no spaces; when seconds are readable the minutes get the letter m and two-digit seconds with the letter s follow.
1h11
